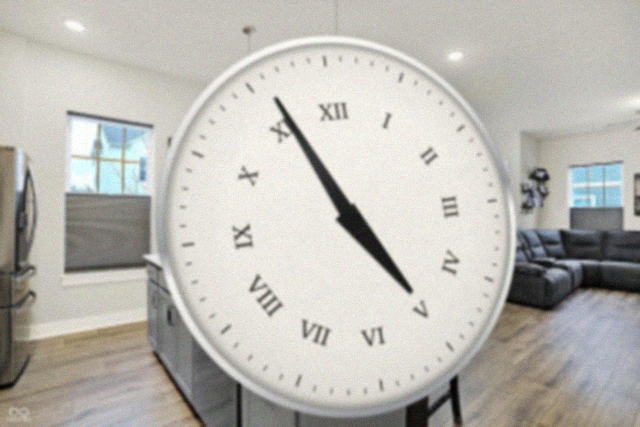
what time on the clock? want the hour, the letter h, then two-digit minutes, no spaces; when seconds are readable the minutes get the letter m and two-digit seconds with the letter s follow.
4h56
